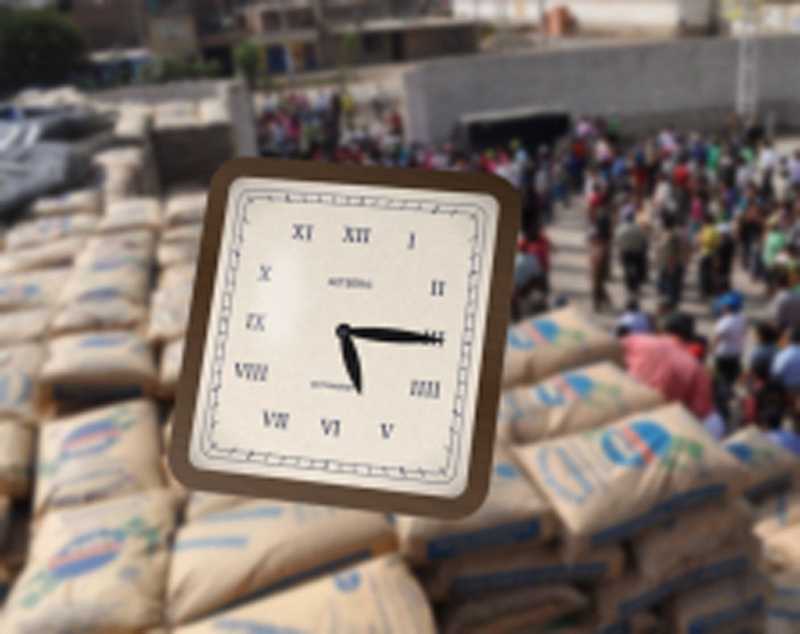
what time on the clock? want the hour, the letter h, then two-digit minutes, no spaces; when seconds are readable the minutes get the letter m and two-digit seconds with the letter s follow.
5h15
